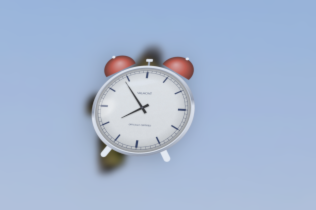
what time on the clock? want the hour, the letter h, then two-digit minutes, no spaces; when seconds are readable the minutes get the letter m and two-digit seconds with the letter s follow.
7h54
